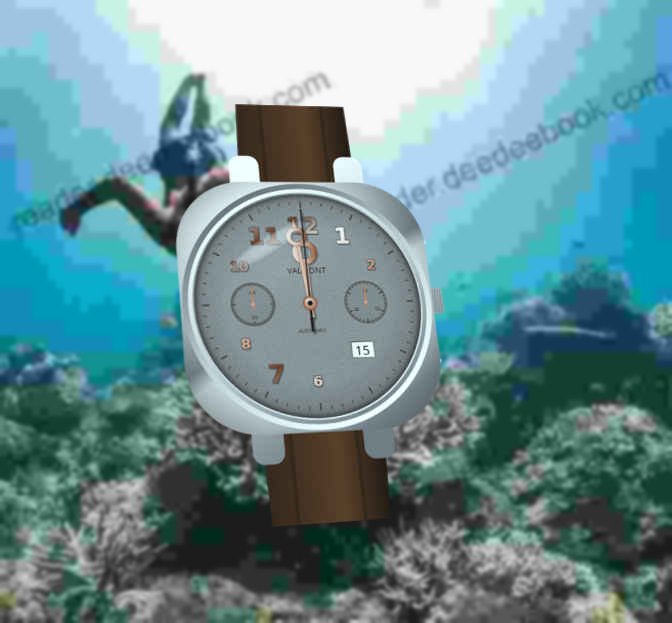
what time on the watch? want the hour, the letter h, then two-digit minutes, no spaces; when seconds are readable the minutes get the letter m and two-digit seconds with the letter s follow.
11h59
